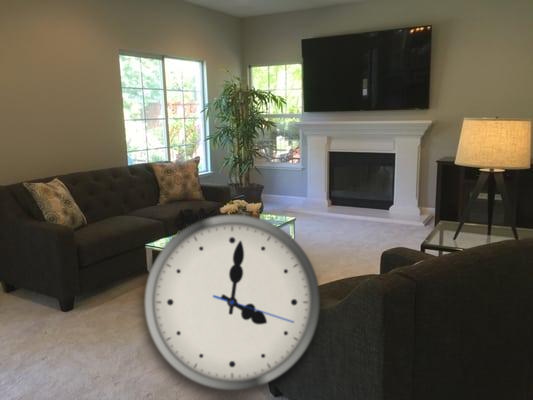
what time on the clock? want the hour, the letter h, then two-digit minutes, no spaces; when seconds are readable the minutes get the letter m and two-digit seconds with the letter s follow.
4h01m18s
